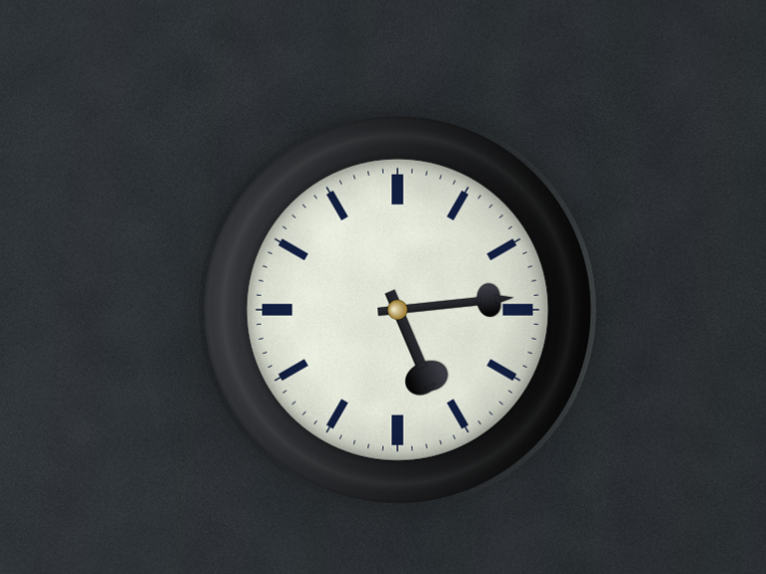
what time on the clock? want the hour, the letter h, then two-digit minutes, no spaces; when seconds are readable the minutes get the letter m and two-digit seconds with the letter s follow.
5h14
